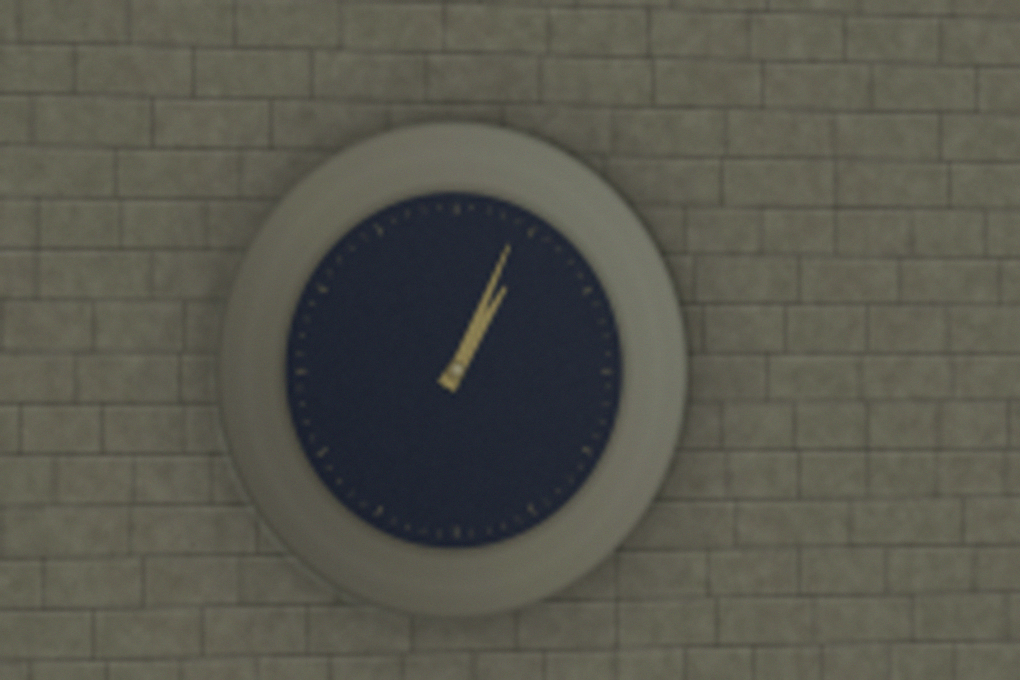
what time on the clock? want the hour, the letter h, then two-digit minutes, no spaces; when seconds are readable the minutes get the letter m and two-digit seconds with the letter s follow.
1h04
